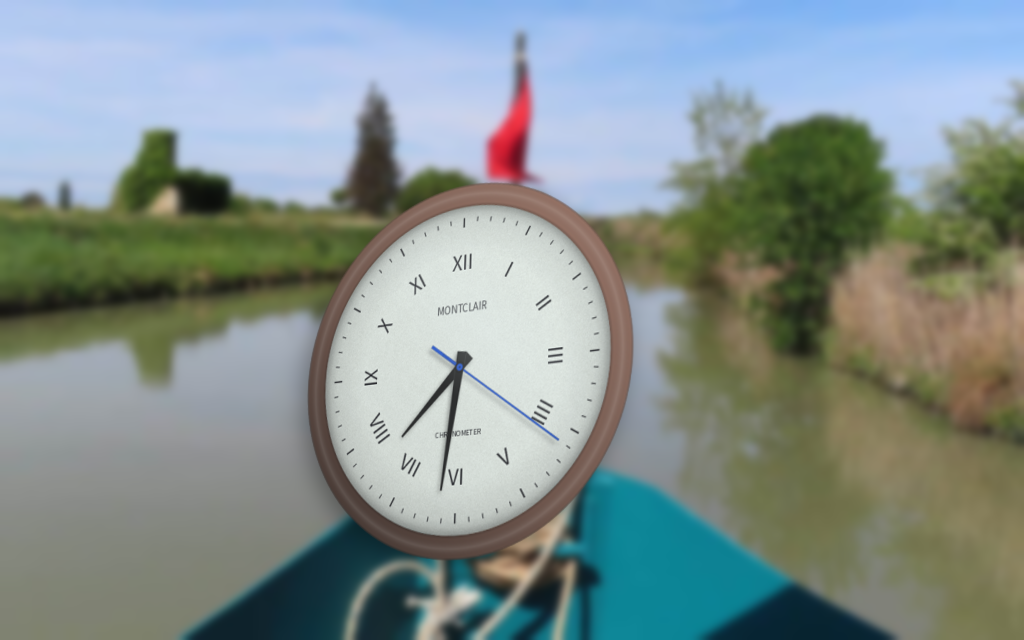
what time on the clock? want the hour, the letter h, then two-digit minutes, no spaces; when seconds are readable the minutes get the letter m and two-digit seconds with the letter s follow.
7h31m21s
